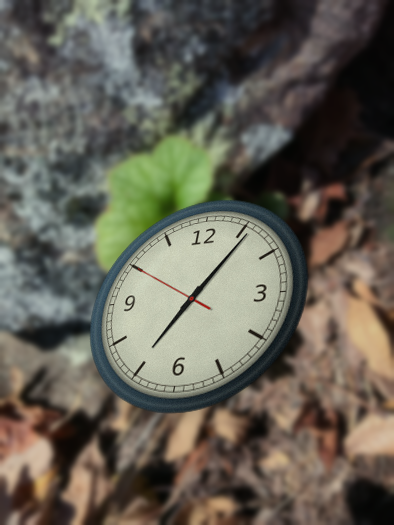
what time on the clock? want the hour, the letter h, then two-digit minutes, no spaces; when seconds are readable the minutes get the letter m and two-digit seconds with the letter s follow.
7h05m50s
